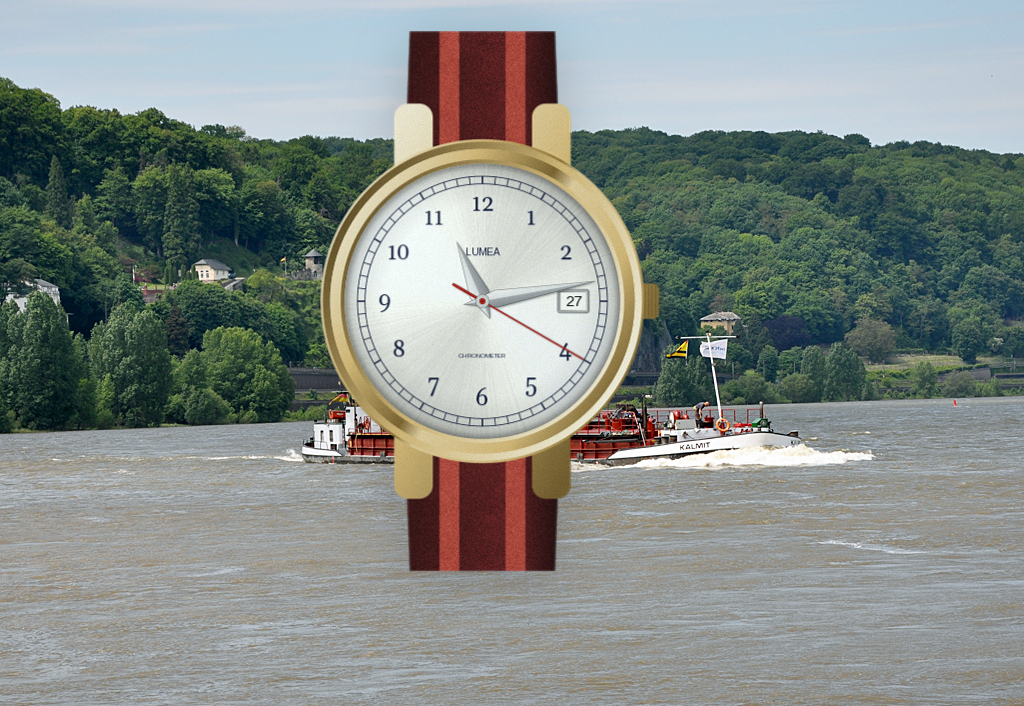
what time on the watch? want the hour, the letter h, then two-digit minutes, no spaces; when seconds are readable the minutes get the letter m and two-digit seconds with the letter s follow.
11h13m20s
